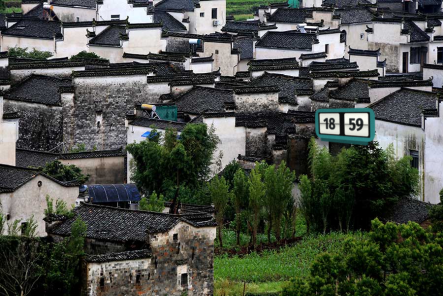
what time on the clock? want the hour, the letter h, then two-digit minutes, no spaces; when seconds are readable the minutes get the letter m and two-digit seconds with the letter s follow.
18h59
